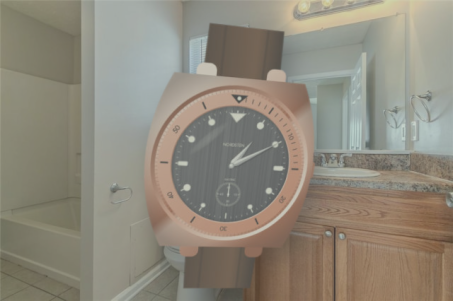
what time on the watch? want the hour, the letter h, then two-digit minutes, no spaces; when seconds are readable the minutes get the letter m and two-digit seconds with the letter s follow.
1h10
